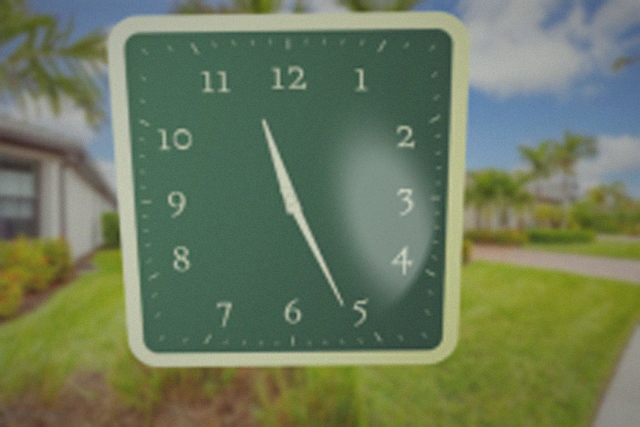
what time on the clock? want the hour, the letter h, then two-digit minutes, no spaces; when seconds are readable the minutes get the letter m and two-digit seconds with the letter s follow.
11h26
